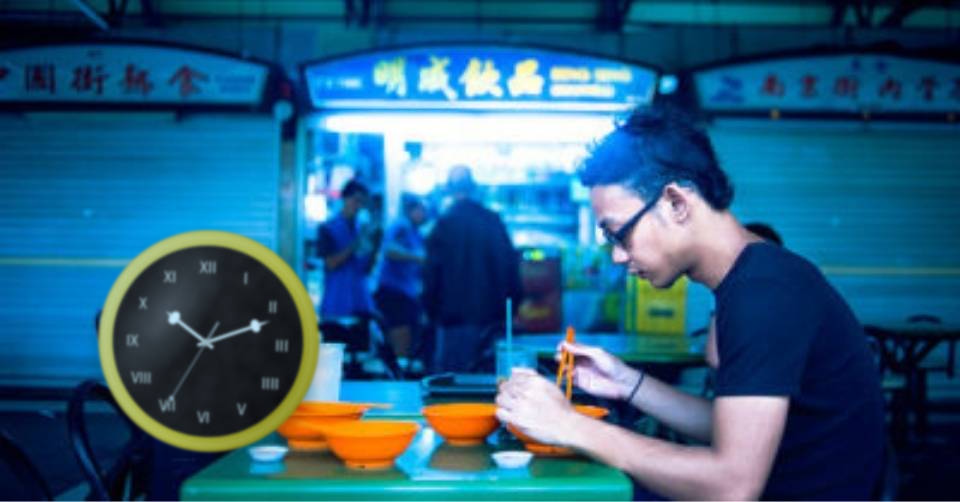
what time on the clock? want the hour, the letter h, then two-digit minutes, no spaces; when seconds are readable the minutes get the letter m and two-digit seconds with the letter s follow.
10h11m35s
